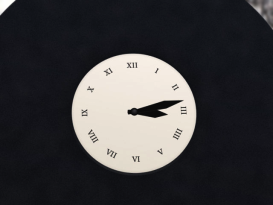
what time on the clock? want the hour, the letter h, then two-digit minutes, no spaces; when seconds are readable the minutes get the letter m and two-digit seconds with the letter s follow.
3h13
